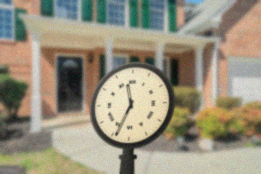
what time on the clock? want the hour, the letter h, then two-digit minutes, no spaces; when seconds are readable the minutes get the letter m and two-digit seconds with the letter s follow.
11h34
